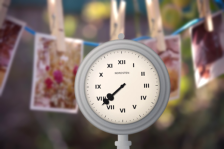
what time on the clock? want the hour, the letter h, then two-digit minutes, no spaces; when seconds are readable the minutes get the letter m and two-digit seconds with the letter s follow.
7h38
